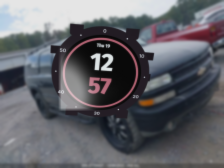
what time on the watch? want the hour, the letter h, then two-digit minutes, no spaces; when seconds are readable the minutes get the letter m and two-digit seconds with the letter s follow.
12h57
